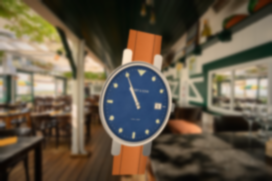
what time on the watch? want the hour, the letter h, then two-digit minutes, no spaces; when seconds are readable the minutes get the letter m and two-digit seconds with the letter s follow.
10h55
